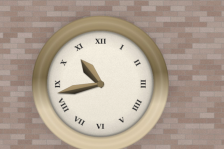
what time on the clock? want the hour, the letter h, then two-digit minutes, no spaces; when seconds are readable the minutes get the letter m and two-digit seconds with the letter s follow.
10h43
